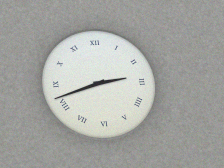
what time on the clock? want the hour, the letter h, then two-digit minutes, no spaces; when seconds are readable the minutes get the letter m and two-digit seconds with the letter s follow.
2h42
